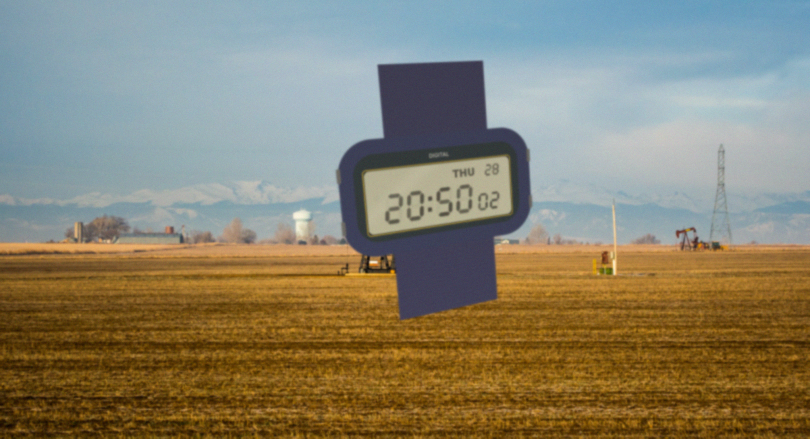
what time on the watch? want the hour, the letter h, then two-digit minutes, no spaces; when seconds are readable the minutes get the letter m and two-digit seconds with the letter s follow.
20h50m02s
